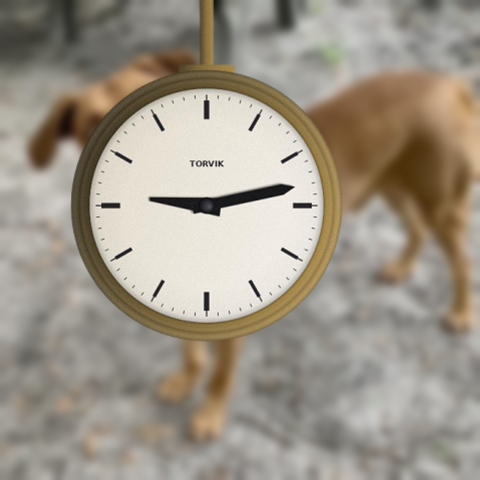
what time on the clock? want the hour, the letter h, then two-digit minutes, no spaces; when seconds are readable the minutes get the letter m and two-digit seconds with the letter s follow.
9h13
